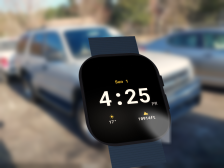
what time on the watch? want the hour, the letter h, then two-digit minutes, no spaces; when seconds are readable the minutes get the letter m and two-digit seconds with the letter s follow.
4h25
